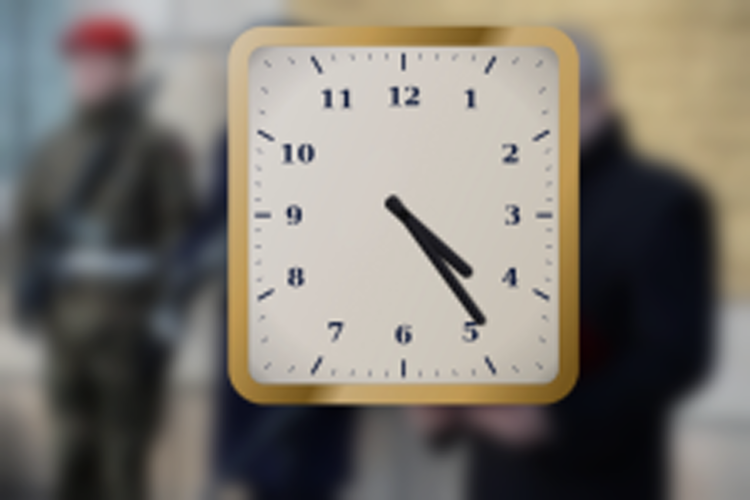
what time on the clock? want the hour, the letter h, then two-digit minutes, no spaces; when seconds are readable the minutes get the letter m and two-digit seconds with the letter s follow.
4h24
